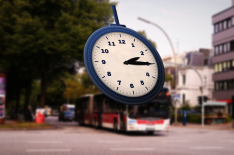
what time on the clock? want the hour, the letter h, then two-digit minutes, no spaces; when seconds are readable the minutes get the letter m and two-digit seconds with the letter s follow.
2h15
